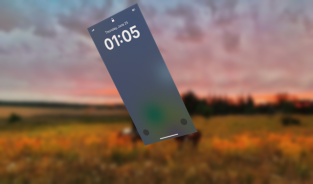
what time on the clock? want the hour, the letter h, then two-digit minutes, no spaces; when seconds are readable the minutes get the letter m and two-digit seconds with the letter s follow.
1h05
